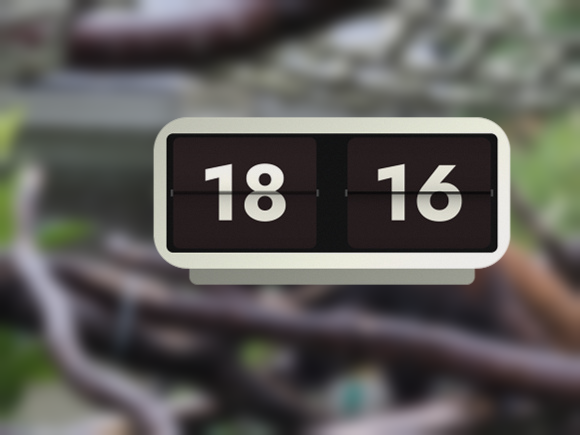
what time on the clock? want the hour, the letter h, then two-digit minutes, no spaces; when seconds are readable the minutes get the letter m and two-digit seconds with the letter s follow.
18h16
